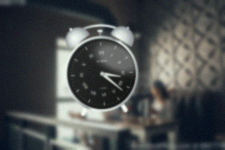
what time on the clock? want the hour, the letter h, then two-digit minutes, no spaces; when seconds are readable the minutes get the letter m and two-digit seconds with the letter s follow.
3h22
